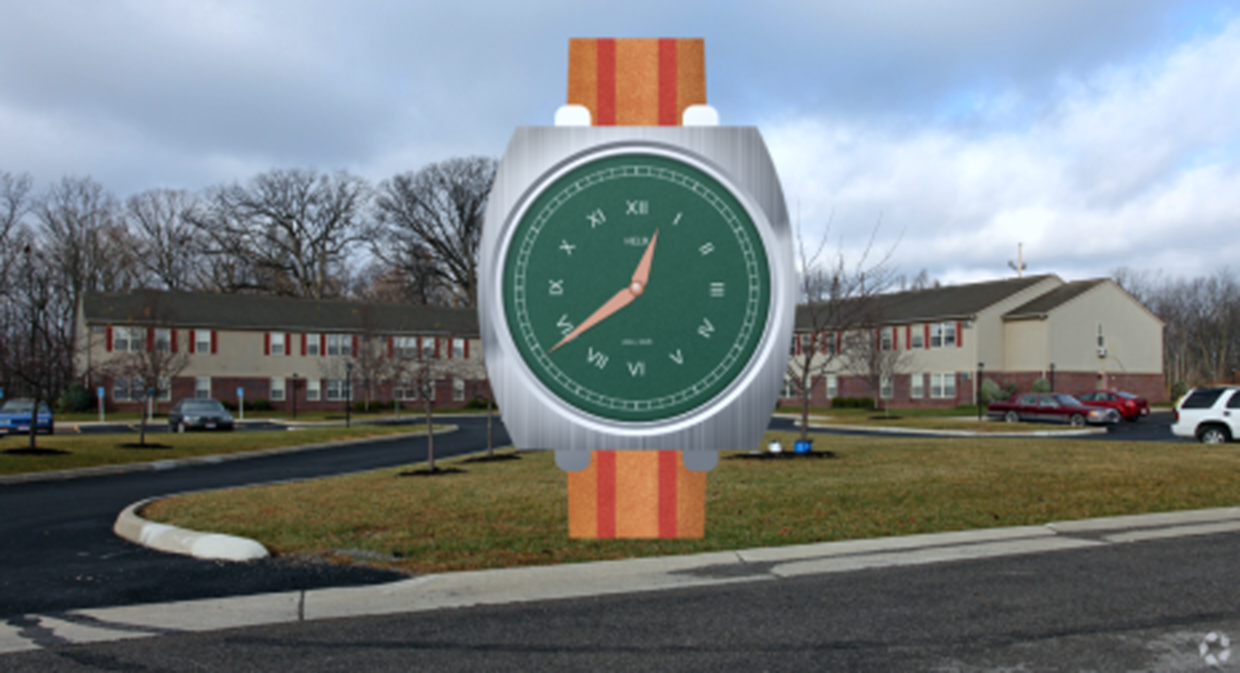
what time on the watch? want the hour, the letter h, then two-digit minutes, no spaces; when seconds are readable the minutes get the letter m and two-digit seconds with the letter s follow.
12h39
